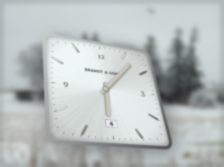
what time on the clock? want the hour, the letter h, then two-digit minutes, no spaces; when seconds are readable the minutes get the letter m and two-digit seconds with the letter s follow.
6h07
